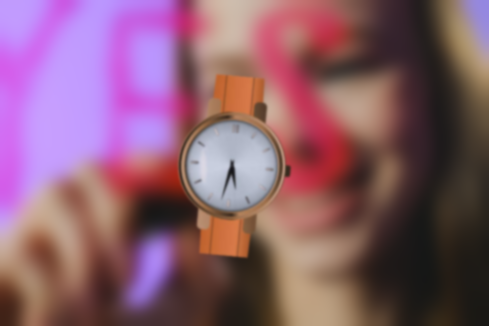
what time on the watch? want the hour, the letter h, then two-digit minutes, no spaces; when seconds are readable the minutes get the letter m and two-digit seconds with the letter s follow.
5h32
